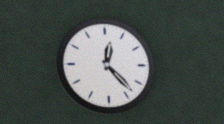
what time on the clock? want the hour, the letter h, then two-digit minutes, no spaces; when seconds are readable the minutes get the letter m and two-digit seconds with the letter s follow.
12h23
